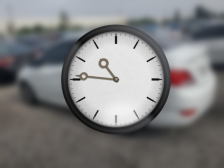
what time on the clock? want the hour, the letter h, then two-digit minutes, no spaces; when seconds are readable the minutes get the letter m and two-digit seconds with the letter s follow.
10h46
